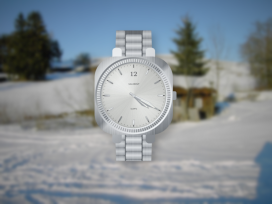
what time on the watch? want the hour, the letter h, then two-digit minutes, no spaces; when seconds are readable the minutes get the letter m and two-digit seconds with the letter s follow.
4h20
